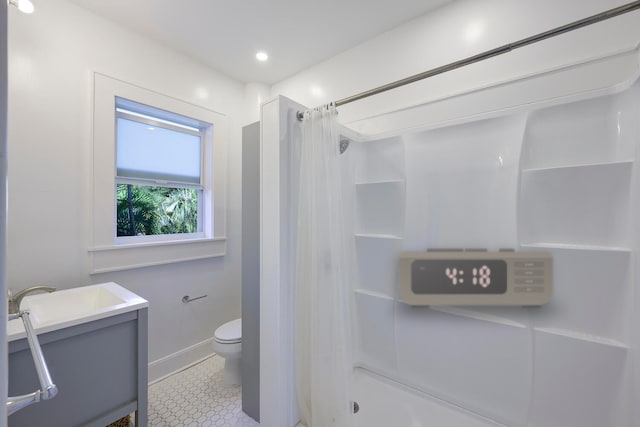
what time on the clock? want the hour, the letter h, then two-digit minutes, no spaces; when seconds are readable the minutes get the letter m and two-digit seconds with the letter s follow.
4h18
